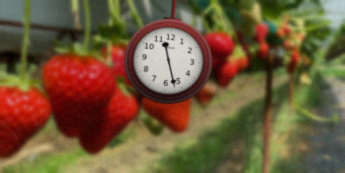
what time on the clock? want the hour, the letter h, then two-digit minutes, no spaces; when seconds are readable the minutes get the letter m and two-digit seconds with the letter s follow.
11h27
